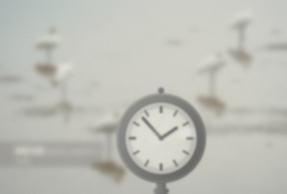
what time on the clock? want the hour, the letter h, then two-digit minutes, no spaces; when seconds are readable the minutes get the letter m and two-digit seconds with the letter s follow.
1h53
